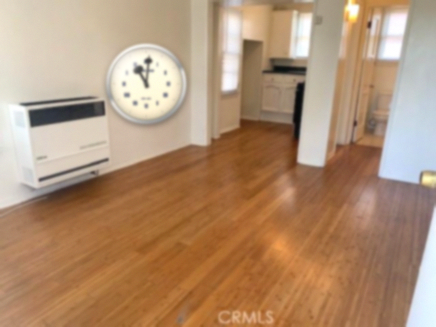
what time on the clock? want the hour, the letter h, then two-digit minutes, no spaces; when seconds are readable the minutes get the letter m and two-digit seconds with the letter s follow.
11h01
